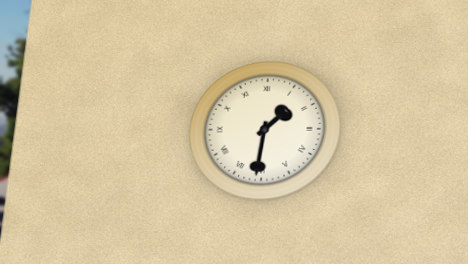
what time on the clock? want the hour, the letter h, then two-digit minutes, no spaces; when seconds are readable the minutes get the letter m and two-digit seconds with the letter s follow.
1h31
